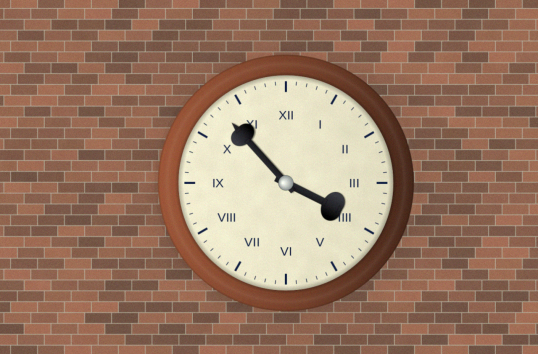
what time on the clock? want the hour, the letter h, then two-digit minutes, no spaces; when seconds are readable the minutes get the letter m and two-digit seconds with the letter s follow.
3h53
